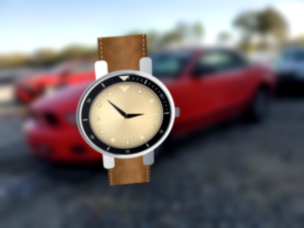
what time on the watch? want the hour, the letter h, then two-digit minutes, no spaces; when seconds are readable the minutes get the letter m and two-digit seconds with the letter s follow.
2h53
